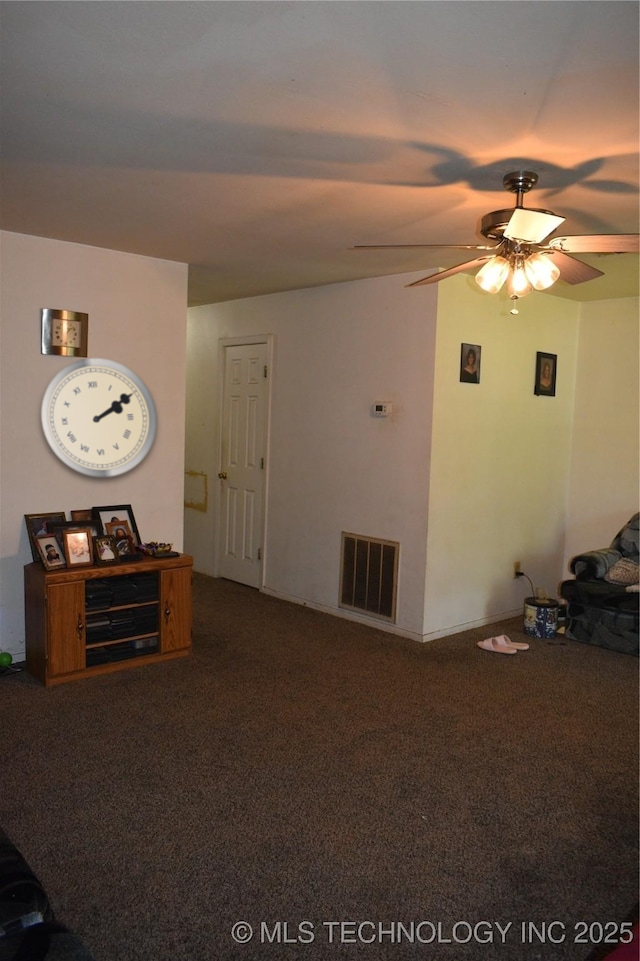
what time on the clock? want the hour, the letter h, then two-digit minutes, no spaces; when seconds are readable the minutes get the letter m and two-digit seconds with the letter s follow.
2h10
